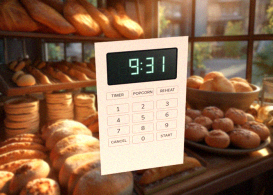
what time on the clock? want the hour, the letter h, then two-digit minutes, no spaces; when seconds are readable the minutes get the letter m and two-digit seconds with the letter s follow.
9h31
